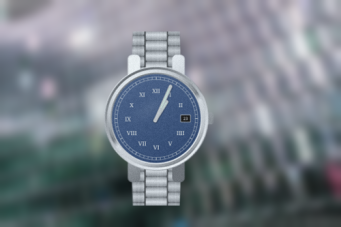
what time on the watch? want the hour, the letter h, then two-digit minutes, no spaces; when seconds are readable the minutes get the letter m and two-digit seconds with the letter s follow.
1h04
